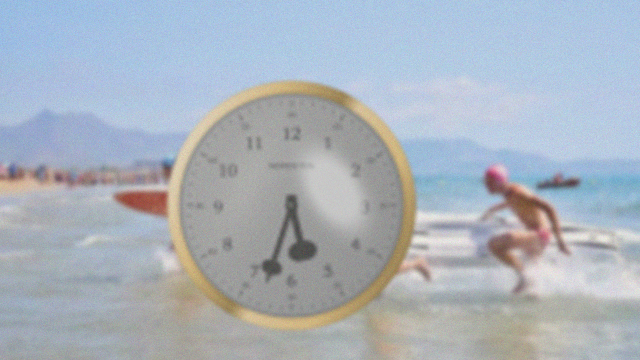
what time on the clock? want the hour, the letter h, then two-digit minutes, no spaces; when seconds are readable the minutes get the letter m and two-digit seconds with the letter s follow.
5h33
